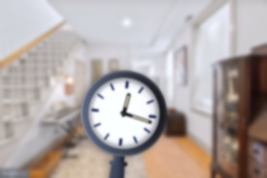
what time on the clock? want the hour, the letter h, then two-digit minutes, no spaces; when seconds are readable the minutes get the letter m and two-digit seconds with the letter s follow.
12h17
